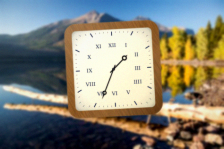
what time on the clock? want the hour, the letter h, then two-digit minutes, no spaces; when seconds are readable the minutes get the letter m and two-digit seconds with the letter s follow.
1h34
